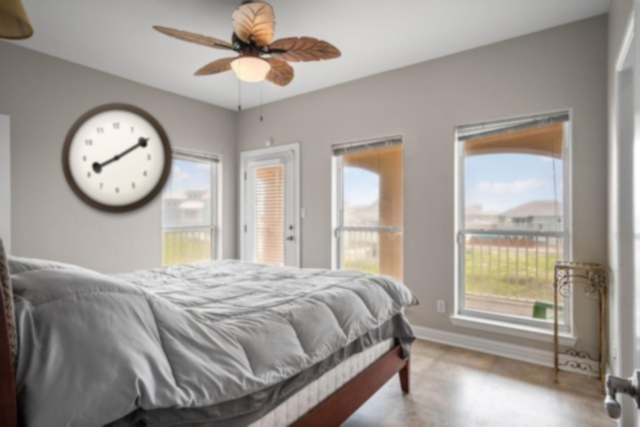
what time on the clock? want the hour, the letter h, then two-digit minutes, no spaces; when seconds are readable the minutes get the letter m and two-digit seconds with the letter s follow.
8h10
